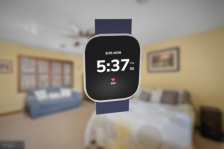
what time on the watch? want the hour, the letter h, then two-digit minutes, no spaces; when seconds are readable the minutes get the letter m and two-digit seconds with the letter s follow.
5h37
